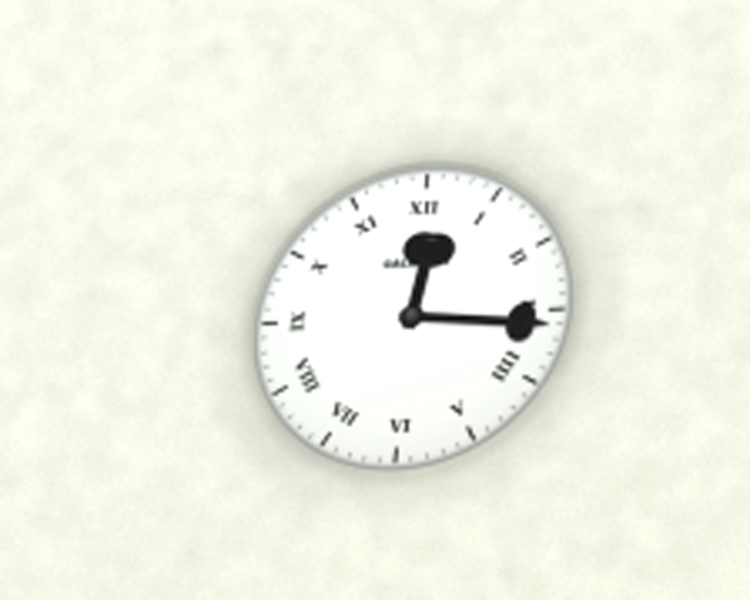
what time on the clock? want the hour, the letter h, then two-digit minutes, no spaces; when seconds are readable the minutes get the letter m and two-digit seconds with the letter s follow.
12h16
